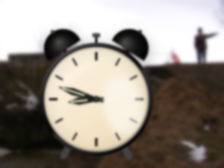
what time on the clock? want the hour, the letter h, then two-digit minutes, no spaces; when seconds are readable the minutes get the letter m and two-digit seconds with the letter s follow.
8h48
